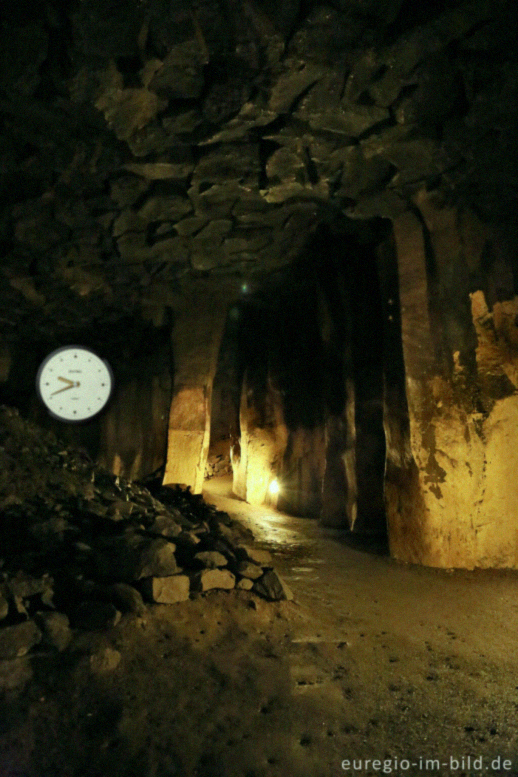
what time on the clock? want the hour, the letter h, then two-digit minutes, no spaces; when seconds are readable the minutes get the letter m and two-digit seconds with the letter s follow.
9h41
